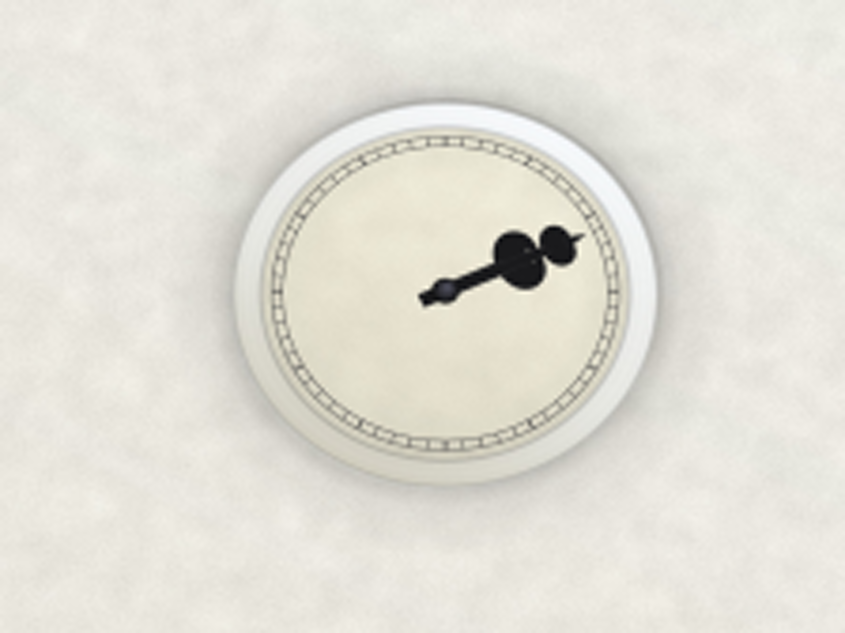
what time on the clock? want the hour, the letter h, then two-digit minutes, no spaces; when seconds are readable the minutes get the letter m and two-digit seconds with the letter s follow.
2h11
